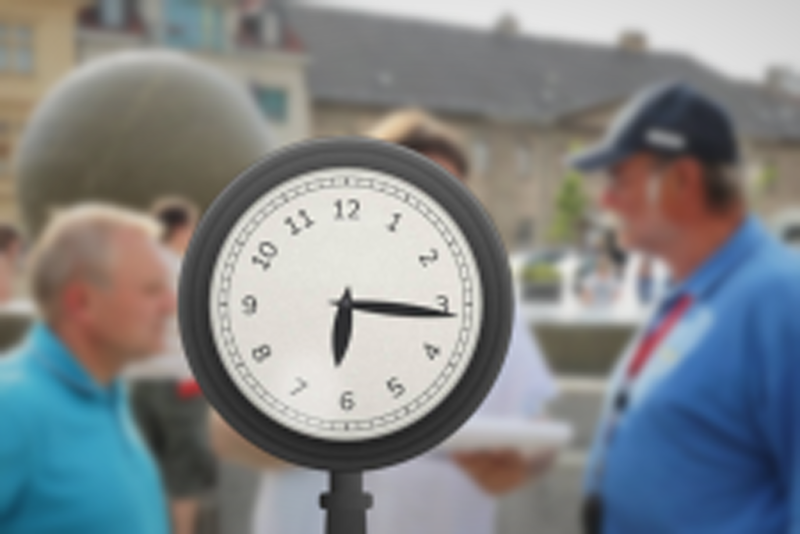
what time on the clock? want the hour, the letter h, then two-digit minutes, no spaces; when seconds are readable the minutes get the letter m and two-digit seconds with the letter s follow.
6h16
